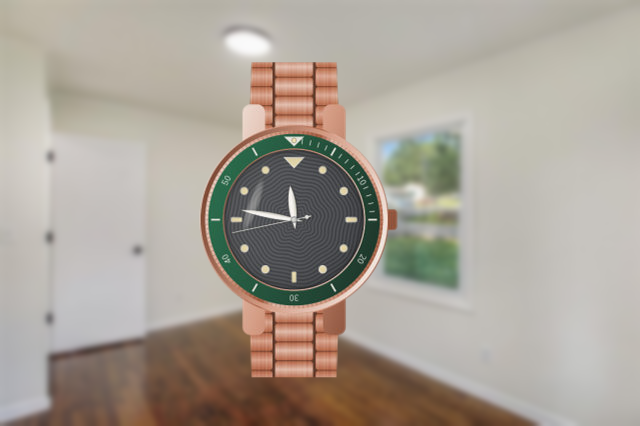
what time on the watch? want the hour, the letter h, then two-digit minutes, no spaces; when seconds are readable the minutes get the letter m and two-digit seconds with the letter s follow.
11h46m43s
